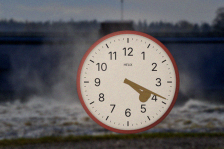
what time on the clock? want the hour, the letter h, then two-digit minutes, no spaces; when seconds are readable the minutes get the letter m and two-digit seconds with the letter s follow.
4h19
